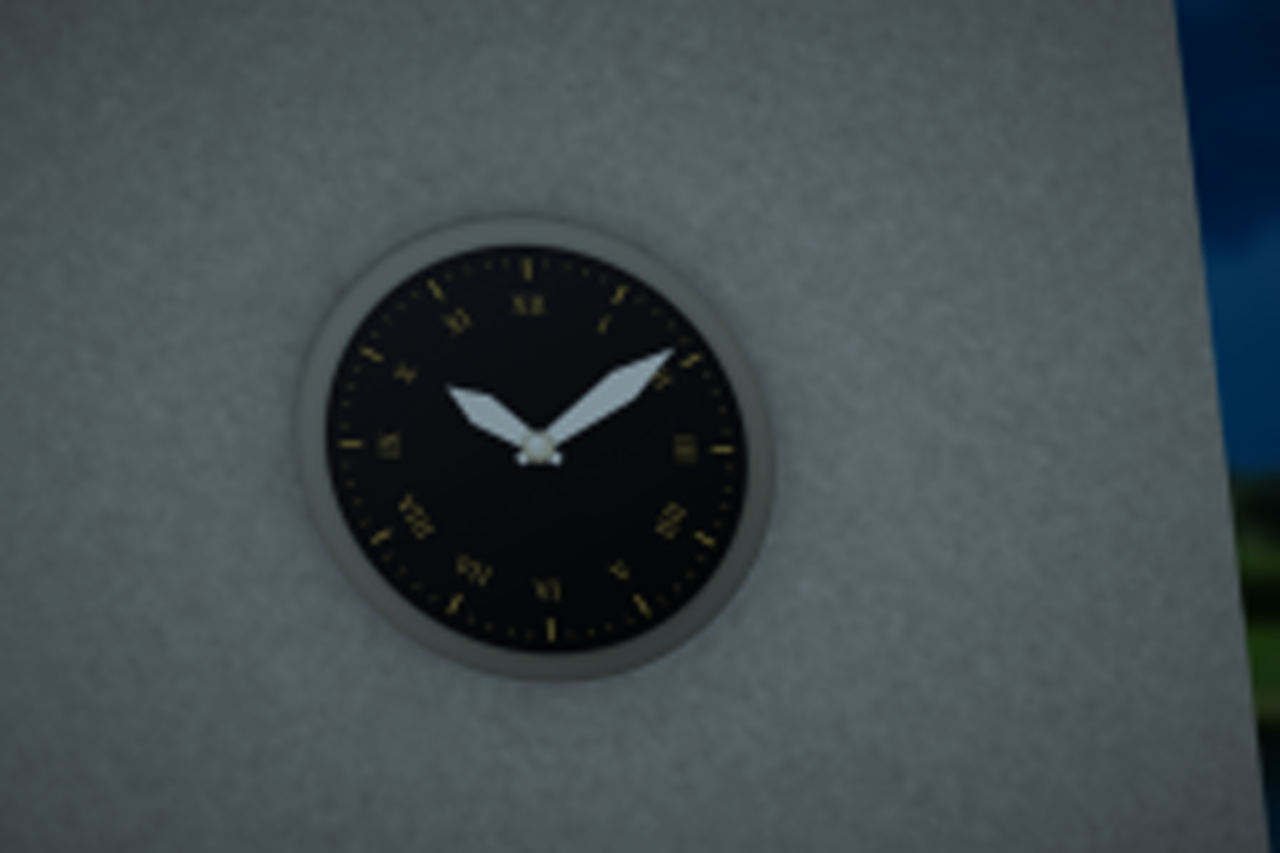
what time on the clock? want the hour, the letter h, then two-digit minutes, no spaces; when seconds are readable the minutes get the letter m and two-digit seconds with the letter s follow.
10h09
